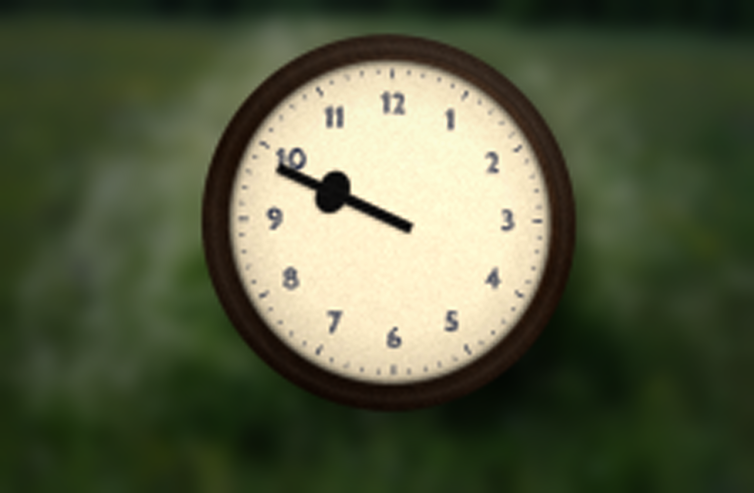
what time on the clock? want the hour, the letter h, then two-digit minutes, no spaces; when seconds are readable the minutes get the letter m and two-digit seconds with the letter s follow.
9h49
